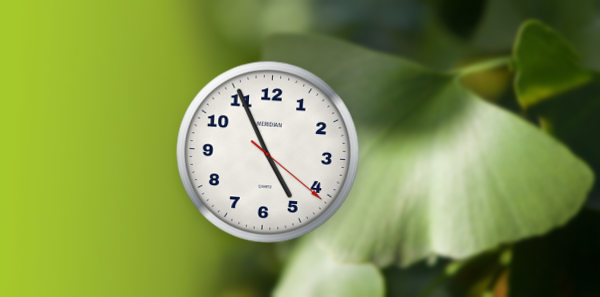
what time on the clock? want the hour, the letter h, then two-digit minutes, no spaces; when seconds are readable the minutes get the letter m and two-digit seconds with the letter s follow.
4h55m21s
